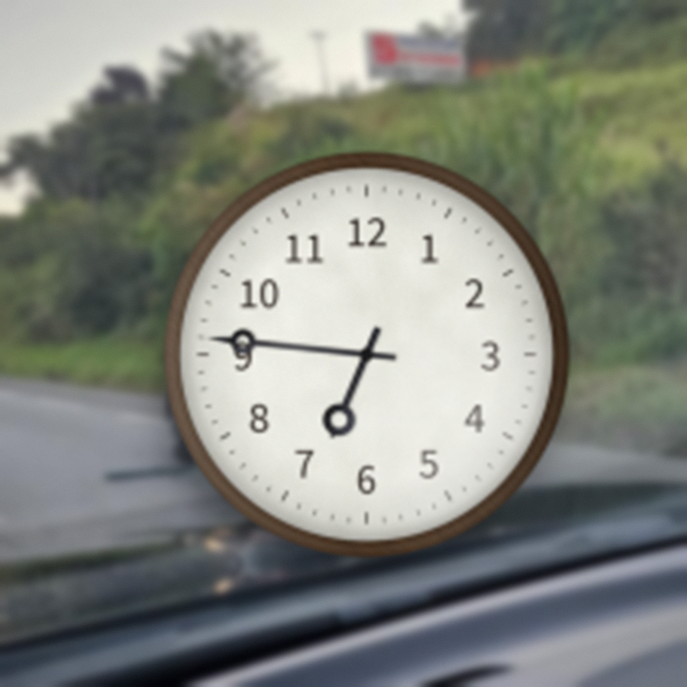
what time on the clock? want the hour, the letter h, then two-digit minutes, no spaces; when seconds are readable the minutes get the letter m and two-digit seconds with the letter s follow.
6h46
